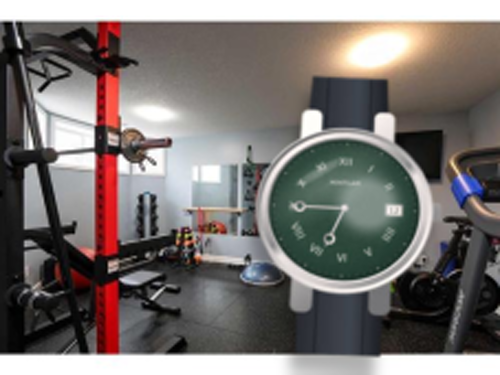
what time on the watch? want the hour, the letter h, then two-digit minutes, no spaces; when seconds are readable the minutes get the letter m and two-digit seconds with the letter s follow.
6h45
